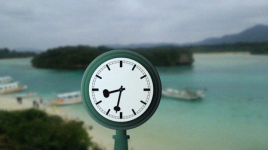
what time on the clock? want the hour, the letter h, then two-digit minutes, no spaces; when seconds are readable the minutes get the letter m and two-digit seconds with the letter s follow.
8h32
